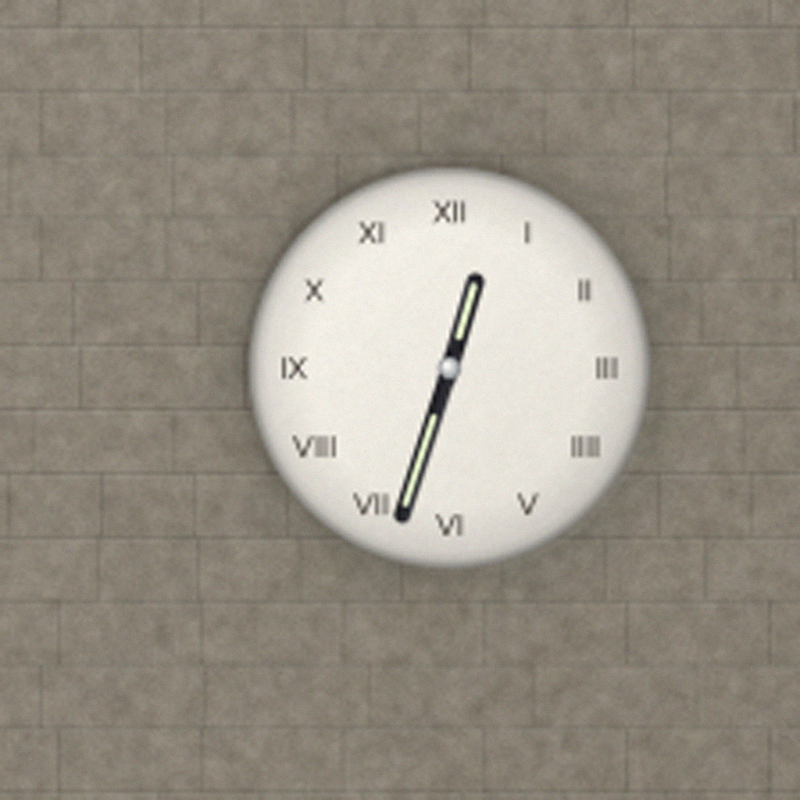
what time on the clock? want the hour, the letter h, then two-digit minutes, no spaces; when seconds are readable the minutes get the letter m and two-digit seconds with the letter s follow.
12h33
